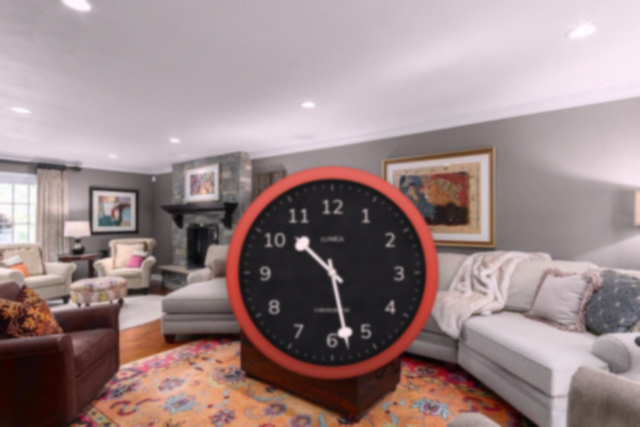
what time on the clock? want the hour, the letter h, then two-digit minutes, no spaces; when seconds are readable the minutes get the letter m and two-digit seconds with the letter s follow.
10h28
